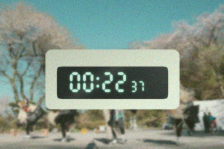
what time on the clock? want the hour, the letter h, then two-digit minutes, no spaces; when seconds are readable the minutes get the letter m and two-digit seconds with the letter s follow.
0h22m37s
